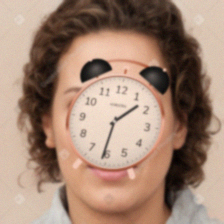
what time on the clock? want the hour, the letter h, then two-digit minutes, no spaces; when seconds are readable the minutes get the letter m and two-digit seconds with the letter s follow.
1h31
